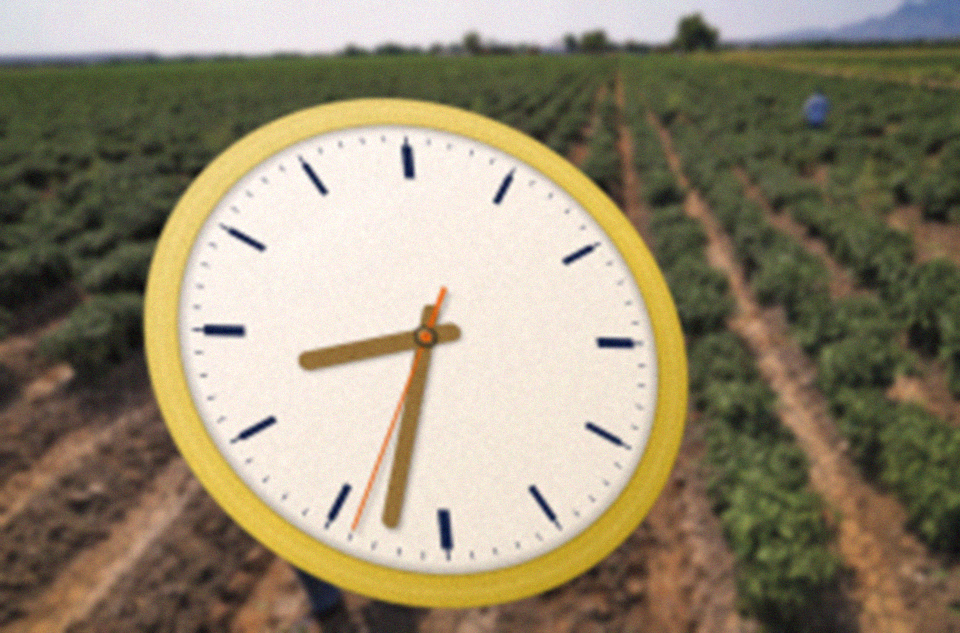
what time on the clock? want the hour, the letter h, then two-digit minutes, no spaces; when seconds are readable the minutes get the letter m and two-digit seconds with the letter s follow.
8h32m34s
